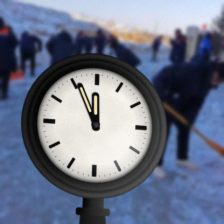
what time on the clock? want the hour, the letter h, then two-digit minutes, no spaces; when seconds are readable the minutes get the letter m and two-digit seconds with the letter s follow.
11h56
